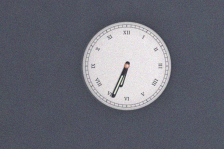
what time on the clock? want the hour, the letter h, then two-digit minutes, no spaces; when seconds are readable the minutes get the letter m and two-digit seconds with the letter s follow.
6h34
